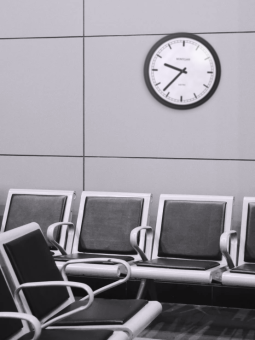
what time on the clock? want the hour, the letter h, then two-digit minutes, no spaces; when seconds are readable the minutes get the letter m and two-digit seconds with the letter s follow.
9h37
